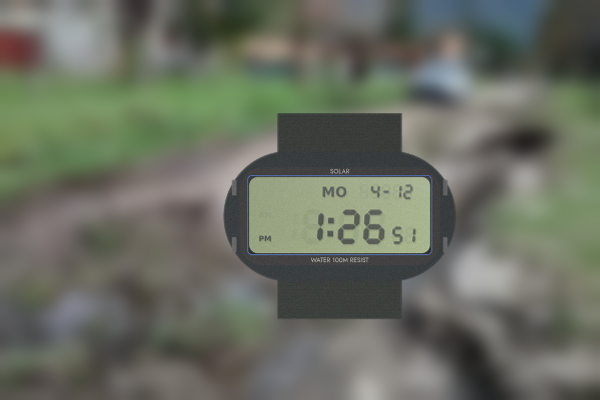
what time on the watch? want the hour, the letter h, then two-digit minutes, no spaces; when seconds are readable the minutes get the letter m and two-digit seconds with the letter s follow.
1h26m51s
